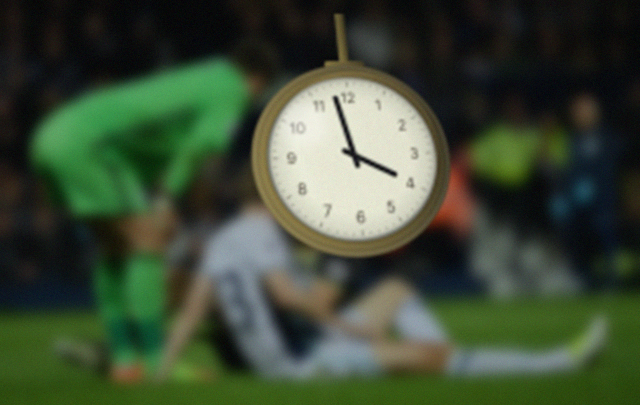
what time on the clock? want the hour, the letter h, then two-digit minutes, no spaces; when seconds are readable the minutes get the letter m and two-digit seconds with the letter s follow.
3h58
